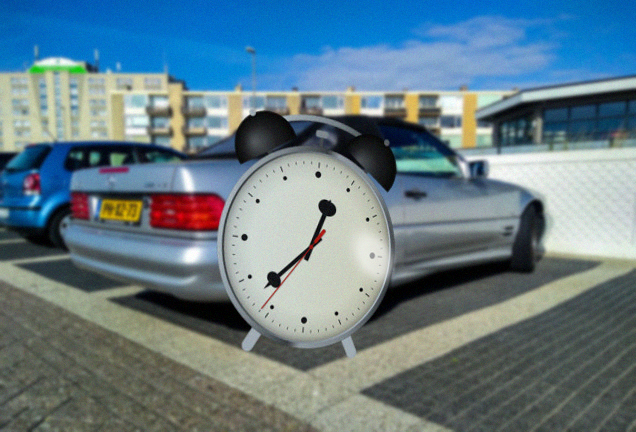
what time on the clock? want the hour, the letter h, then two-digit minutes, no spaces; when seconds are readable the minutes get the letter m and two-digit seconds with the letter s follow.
12h37m36s
